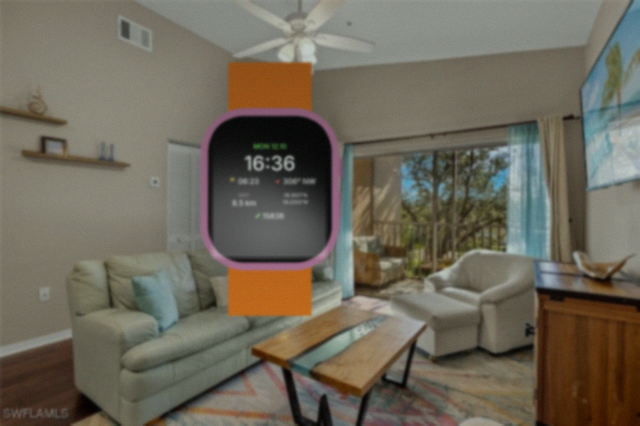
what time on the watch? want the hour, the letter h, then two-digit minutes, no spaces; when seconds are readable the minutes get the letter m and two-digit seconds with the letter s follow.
16h36
